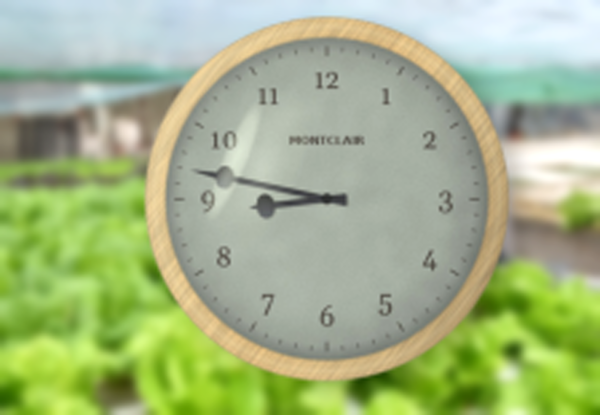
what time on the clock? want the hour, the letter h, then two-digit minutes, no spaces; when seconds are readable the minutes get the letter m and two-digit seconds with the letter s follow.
8h47
